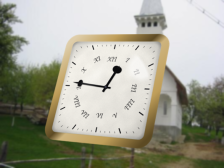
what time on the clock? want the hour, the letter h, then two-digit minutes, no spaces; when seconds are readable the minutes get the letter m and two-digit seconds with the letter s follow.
12h46
